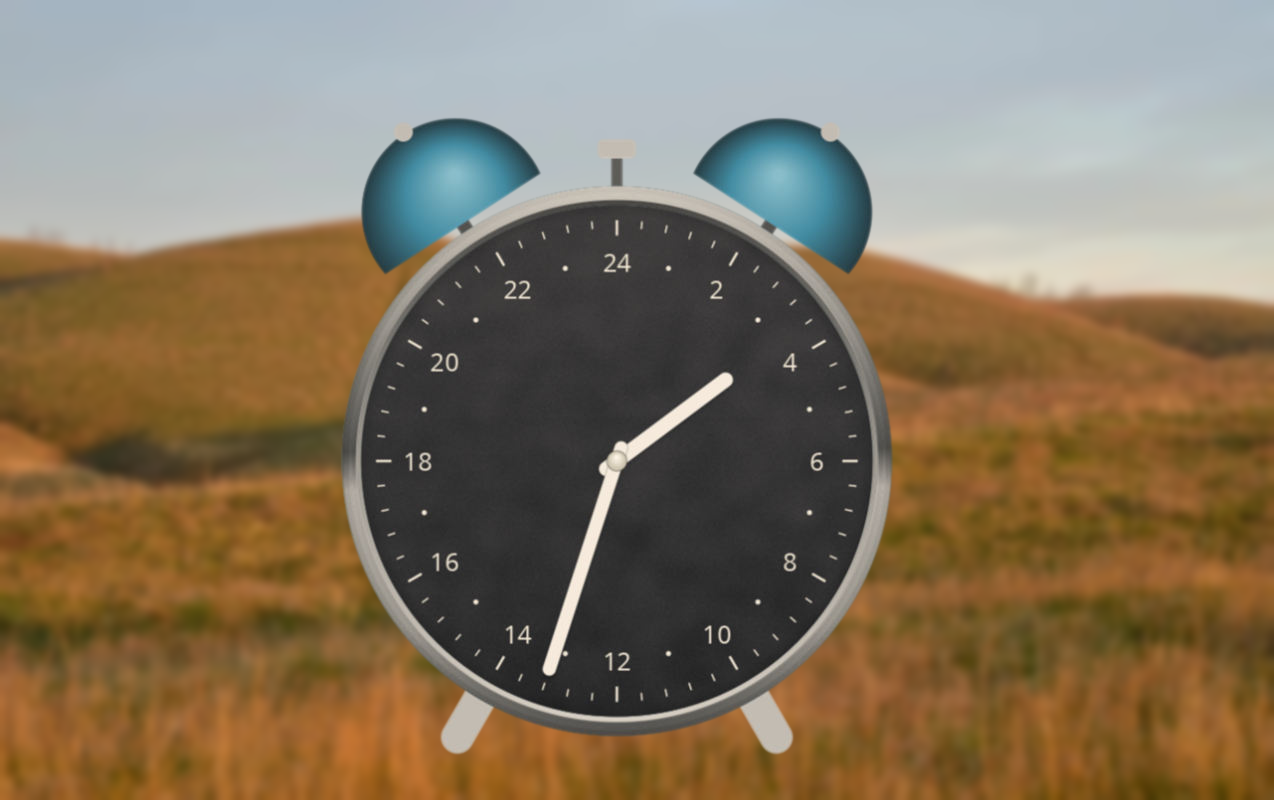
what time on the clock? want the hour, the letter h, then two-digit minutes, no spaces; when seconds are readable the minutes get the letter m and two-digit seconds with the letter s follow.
3h33
